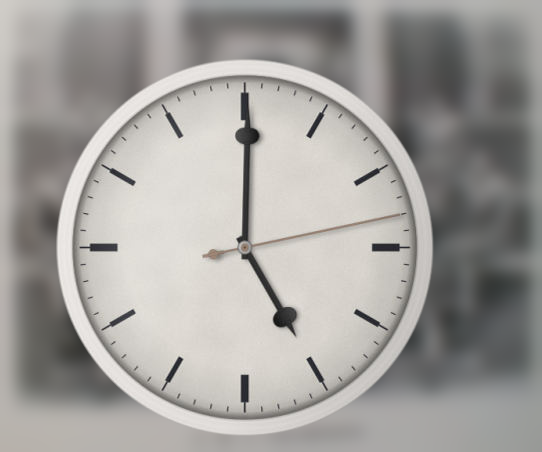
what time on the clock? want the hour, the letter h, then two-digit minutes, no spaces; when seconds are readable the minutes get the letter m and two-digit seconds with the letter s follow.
5h00m13s
